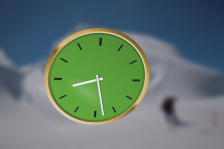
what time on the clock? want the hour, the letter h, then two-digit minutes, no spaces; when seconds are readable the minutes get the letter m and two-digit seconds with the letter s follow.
8h28
